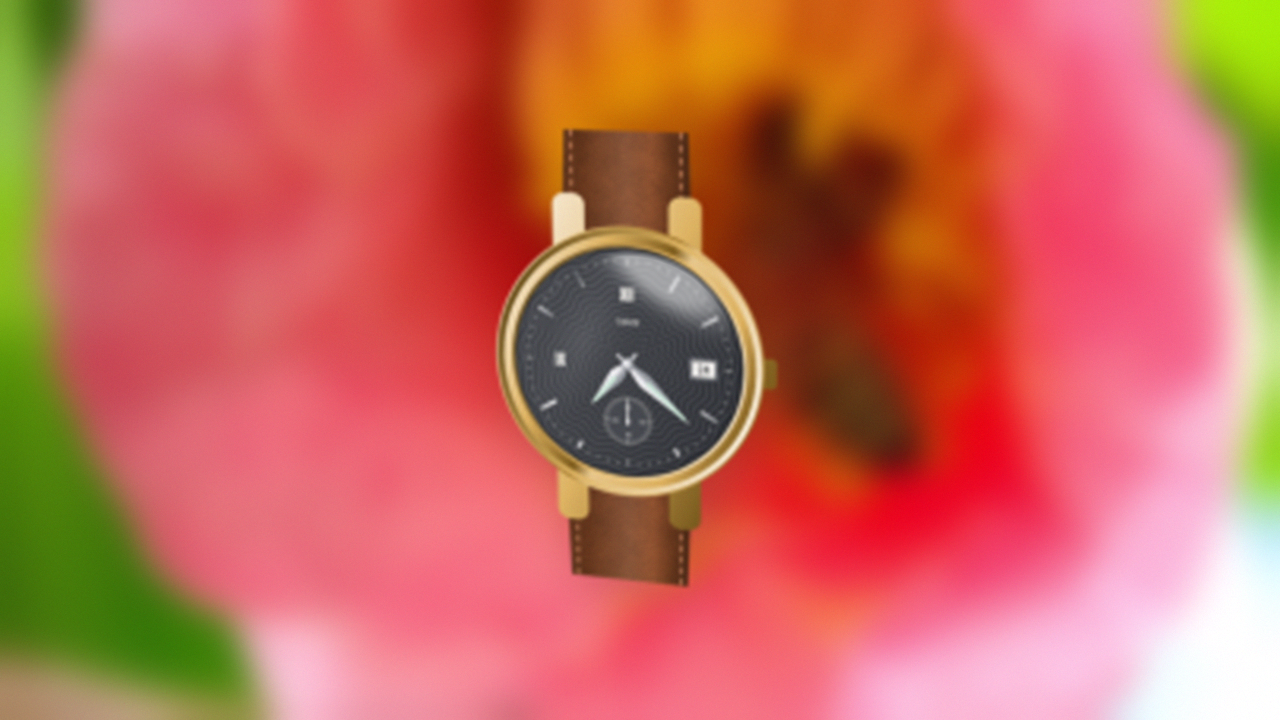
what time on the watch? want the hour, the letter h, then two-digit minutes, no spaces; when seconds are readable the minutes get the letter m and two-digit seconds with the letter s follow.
7h22
